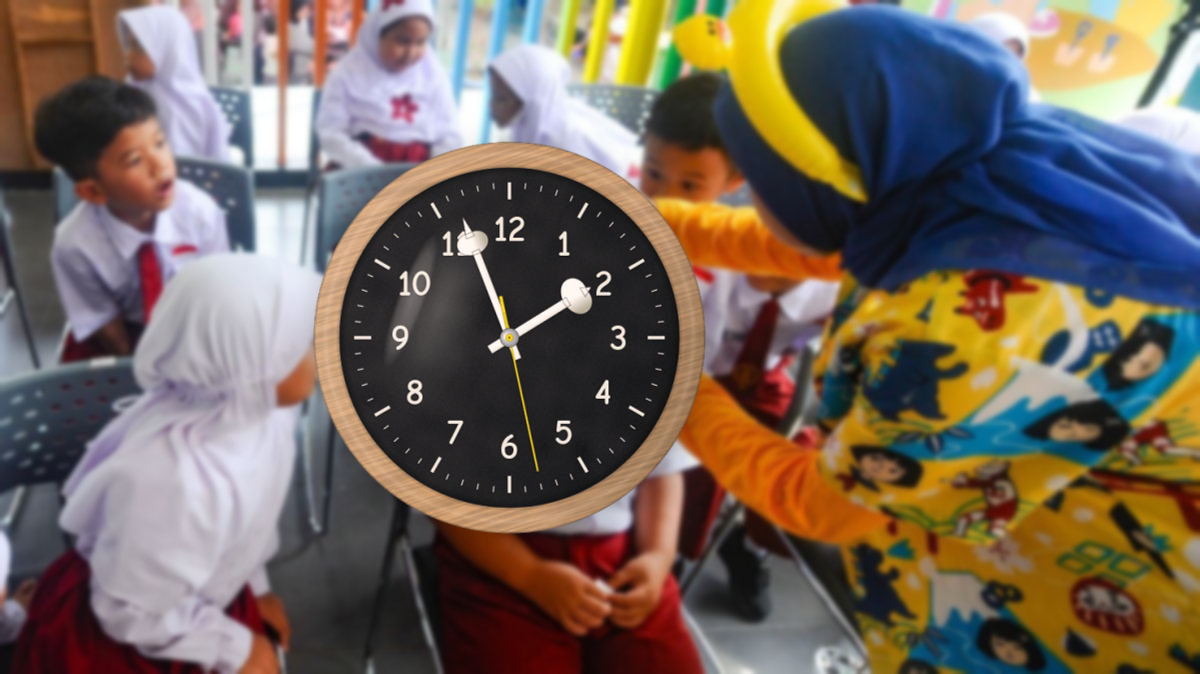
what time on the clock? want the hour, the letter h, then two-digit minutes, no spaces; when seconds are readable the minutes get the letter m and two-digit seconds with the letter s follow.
1h56m28s
